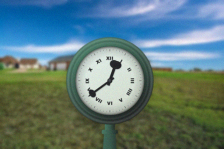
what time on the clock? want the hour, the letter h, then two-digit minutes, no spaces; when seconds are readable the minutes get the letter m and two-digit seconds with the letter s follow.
12h39
